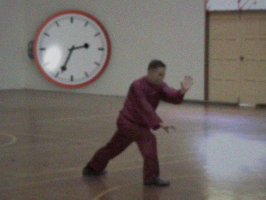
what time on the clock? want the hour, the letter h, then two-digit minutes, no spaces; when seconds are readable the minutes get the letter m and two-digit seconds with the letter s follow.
2h34
